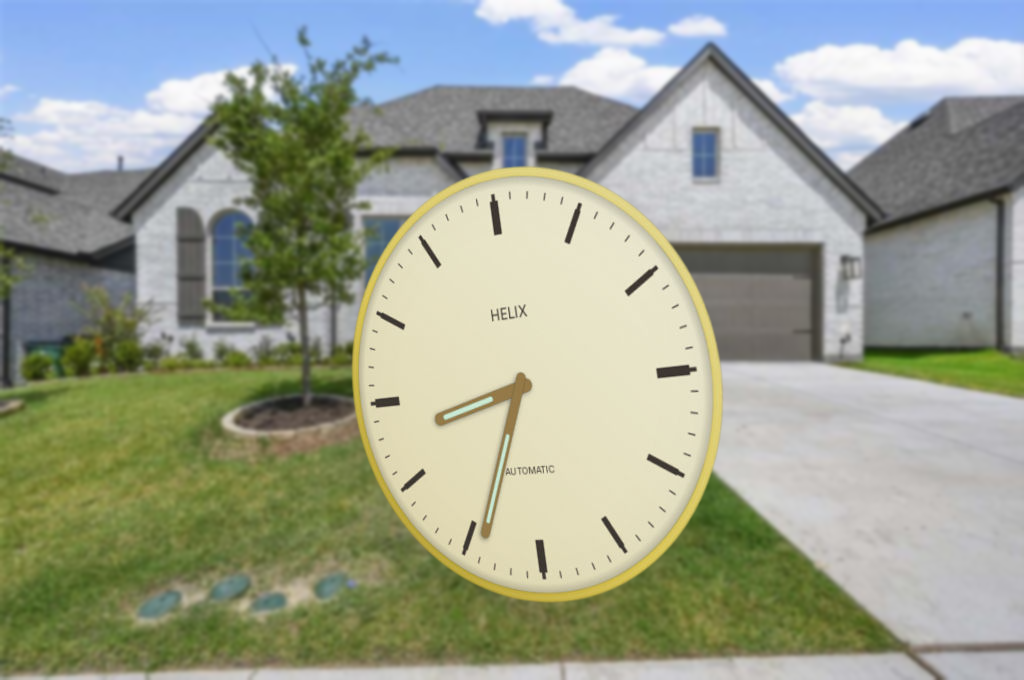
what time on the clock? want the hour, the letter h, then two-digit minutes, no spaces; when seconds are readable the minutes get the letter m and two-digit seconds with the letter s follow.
8h34
